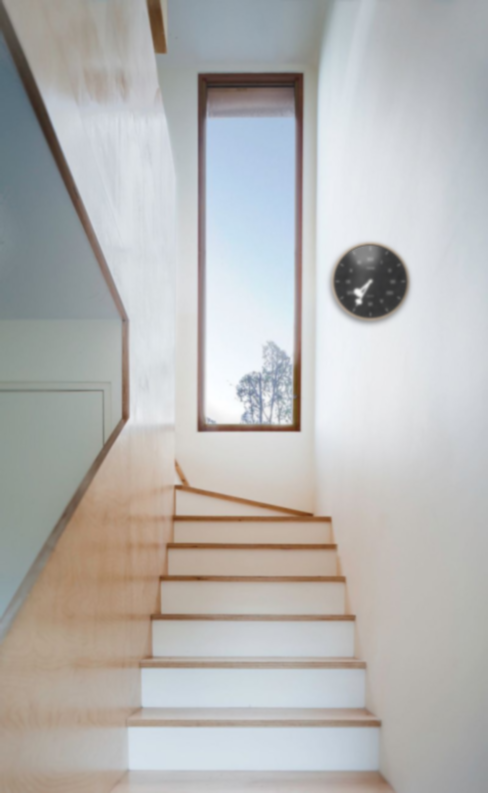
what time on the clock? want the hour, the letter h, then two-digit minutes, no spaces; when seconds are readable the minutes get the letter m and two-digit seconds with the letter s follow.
7h35
